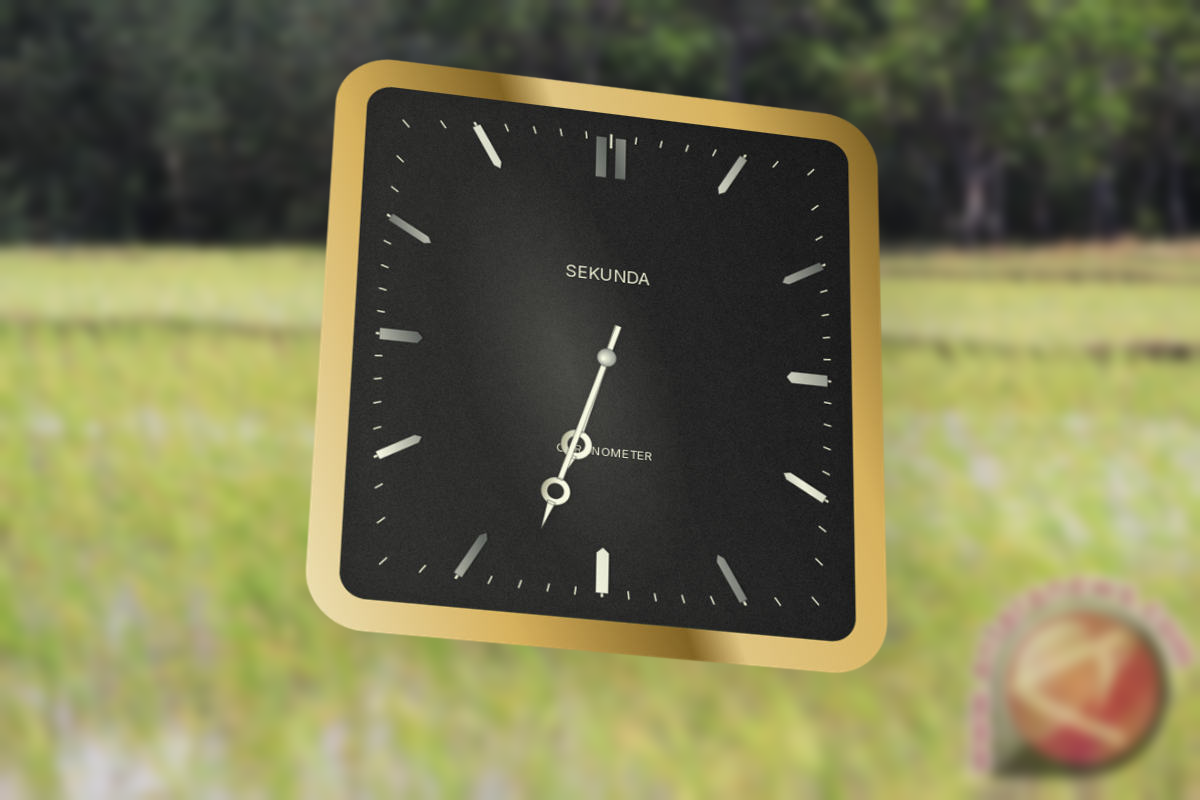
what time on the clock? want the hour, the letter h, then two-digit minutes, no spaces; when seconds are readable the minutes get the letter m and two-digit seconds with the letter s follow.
6h33
